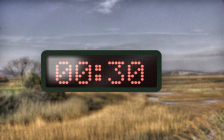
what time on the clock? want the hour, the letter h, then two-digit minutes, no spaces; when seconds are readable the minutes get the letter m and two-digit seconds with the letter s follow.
0h30
